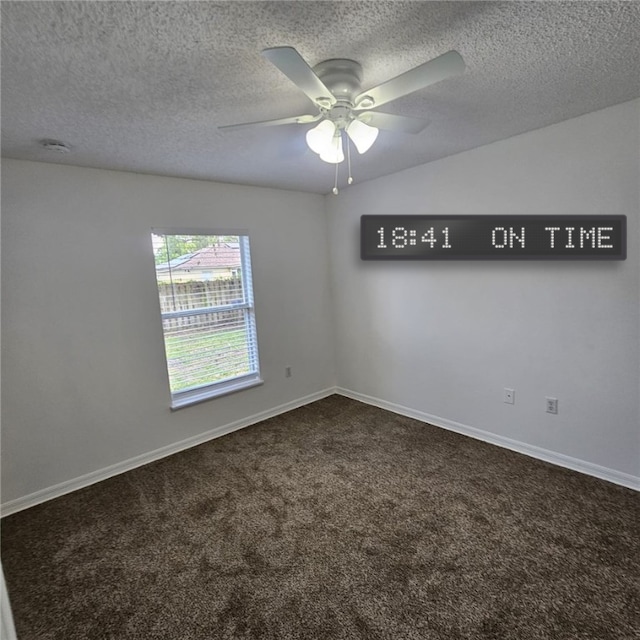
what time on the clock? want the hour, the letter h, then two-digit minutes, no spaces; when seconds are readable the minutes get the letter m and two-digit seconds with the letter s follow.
18h41
